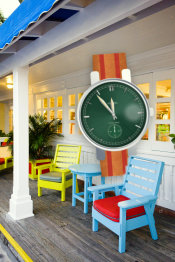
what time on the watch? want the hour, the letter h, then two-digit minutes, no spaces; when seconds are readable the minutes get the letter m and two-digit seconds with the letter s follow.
11h54
